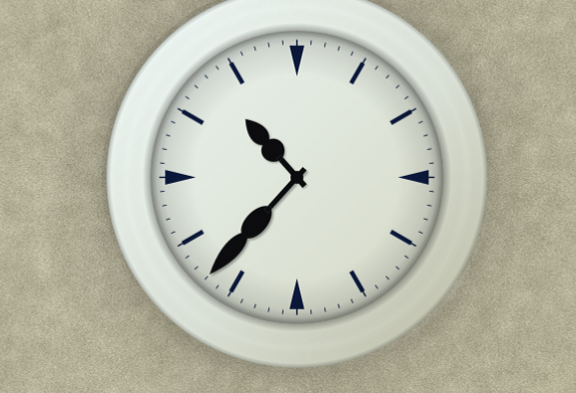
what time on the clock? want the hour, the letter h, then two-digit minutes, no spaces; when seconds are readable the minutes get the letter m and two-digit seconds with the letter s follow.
10h37
